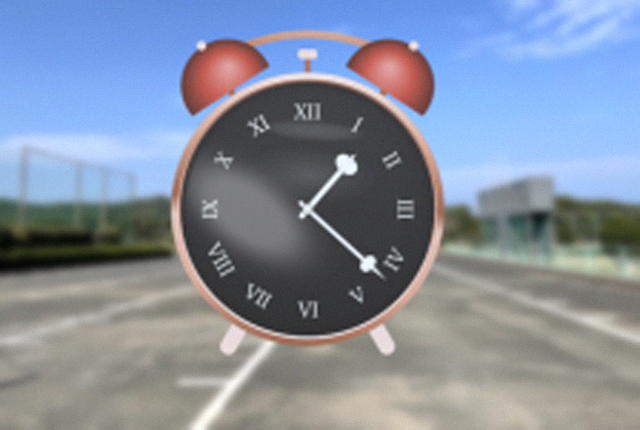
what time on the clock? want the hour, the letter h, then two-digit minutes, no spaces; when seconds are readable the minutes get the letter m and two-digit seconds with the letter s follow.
1h22
